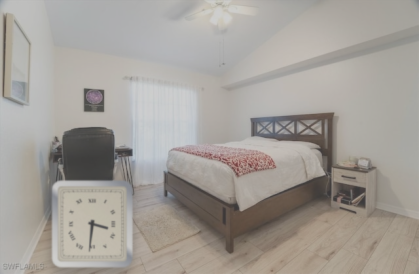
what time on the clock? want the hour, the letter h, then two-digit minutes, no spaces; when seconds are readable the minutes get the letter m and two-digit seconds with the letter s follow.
3h31
